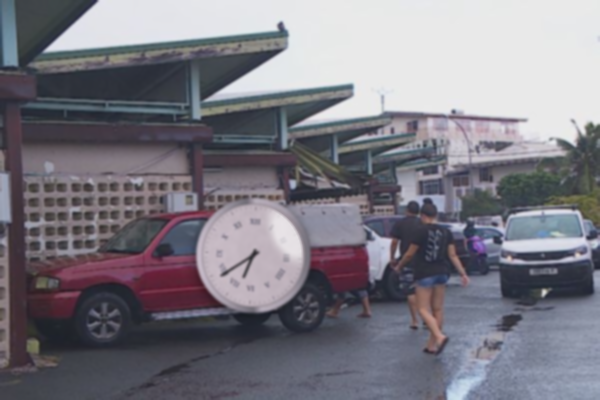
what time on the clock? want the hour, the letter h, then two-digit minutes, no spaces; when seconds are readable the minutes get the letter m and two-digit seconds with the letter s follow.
6h39
